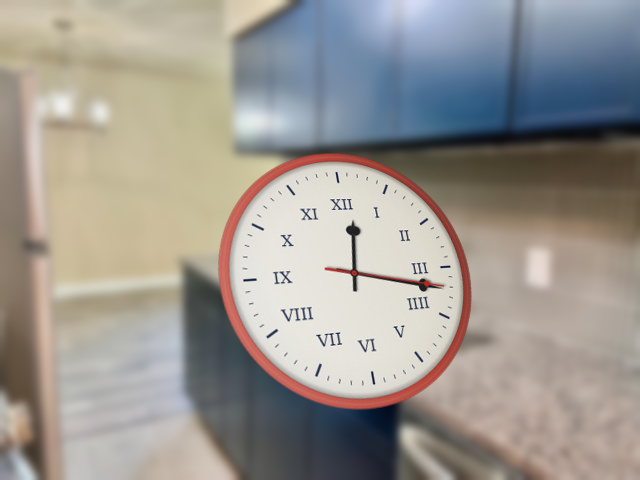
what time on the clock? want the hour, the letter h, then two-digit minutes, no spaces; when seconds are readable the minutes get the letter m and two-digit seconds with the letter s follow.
12h17m17s
